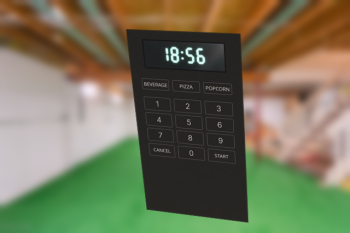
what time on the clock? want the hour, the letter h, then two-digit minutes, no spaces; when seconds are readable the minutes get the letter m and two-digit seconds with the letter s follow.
18h56
